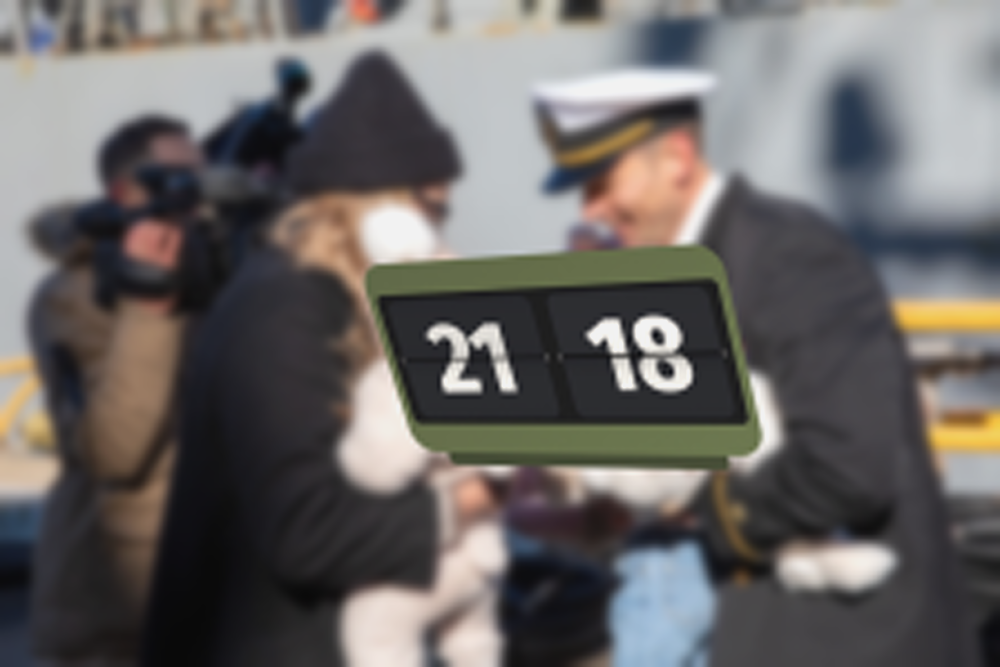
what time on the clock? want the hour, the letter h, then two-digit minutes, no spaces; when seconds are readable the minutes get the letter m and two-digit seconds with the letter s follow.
21h18
